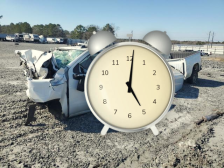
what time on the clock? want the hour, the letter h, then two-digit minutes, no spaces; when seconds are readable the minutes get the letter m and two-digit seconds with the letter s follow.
5h01
